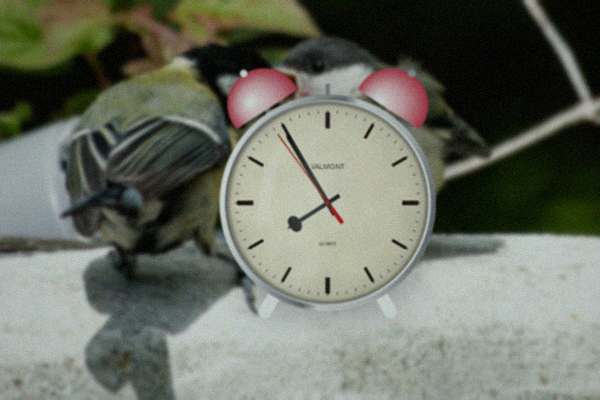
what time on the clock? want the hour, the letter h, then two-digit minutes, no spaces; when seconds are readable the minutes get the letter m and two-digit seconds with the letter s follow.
7h54m54s
